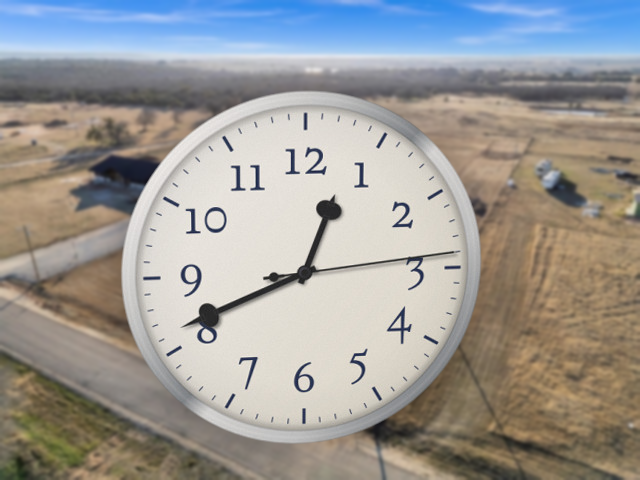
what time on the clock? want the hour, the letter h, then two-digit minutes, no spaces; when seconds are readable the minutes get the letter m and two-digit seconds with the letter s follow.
12h41m14s
